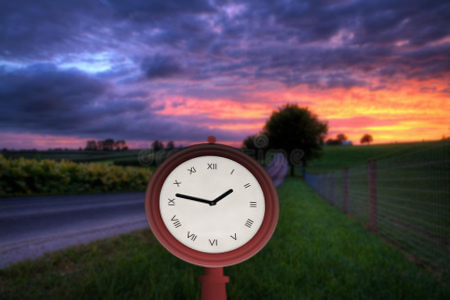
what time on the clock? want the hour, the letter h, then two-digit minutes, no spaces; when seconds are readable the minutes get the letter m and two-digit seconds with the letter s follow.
1h47
